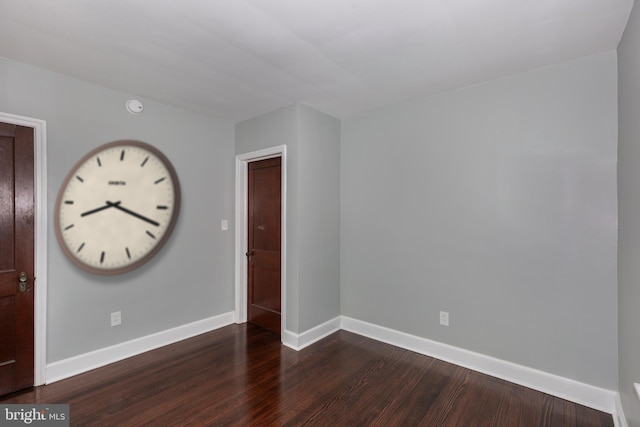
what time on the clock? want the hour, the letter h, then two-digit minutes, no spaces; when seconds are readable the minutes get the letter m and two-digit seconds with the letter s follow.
8h18
